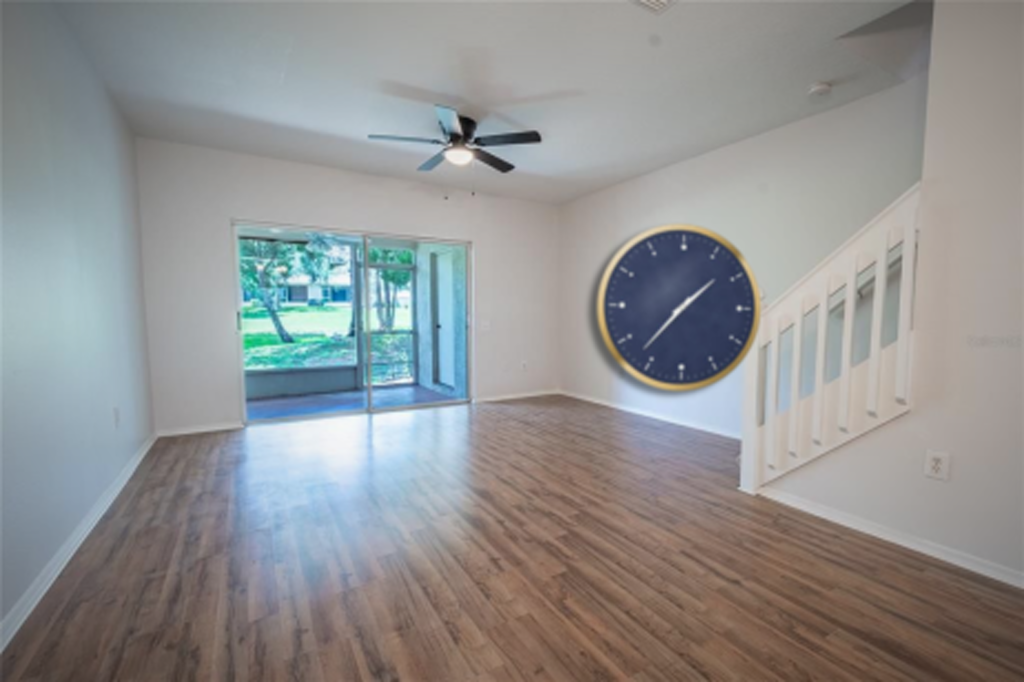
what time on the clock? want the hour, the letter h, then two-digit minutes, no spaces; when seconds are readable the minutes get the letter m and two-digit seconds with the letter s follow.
1h37
